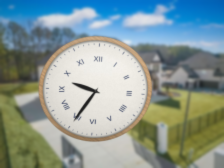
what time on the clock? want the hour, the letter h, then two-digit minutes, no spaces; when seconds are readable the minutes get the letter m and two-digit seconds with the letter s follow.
9h35
